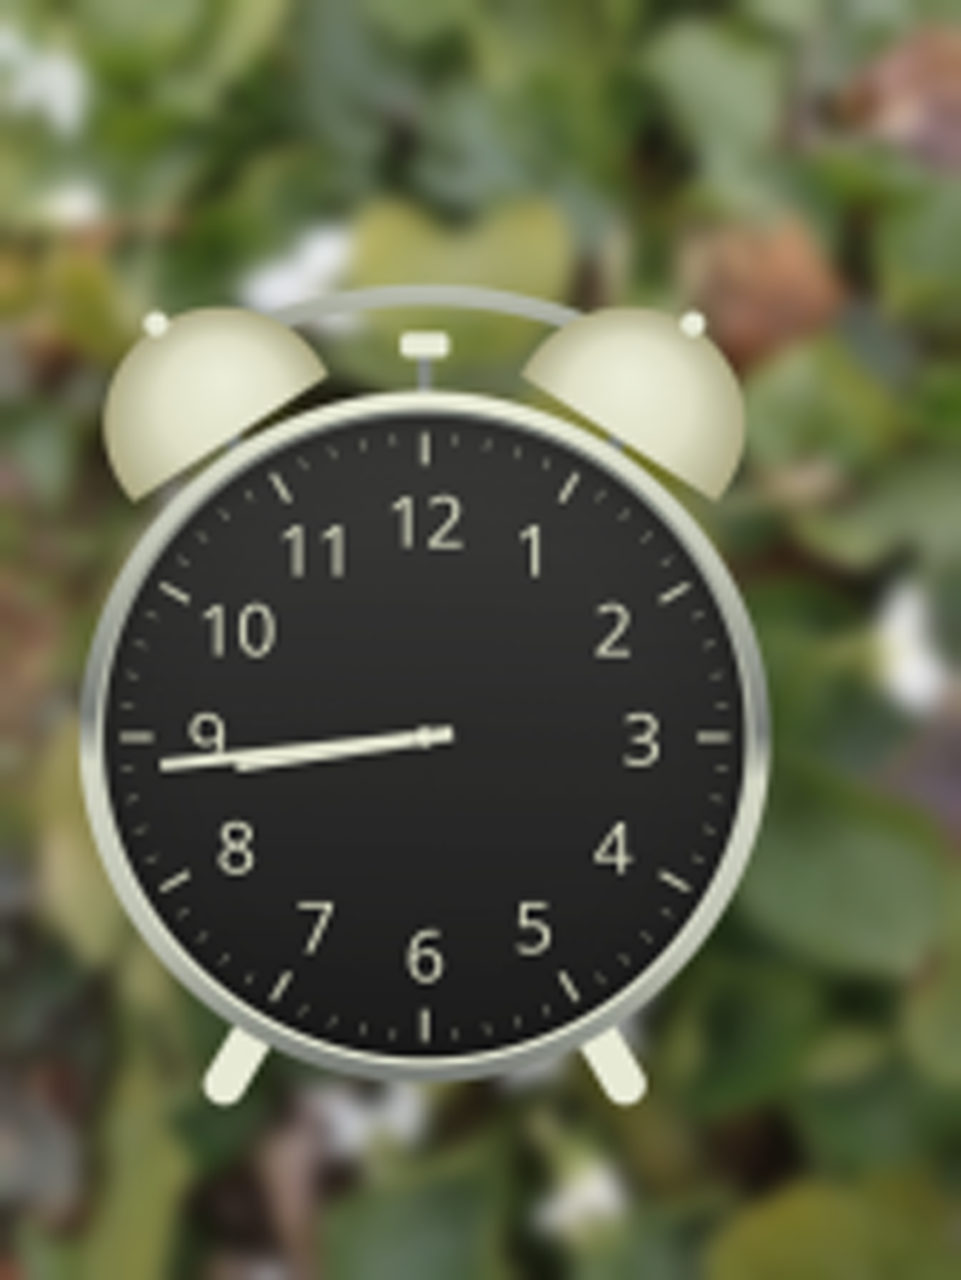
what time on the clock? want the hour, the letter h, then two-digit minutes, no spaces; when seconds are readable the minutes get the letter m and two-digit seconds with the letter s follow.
8h44
